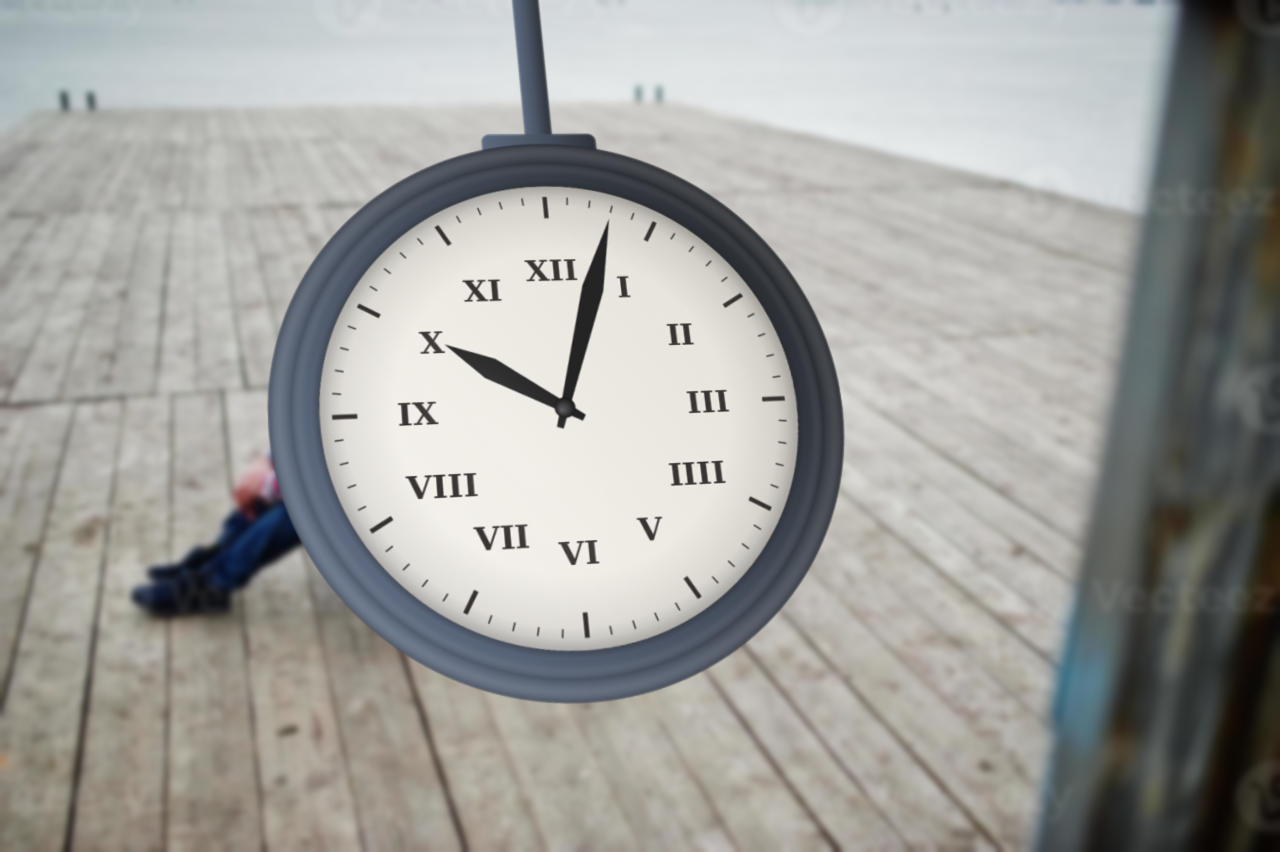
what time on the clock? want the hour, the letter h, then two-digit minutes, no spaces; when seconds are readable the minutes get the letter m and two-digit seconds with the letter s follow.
10h03
